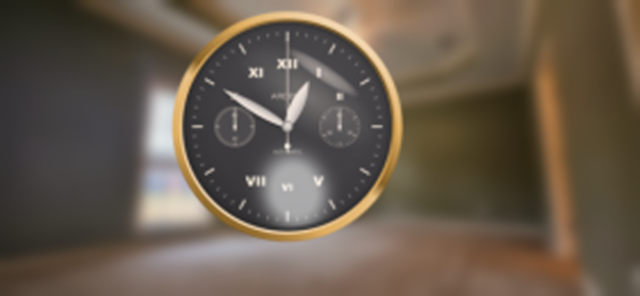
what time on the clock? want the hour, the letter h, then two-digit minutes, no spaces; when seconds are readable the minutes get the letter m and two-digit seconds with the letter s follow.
12h50
